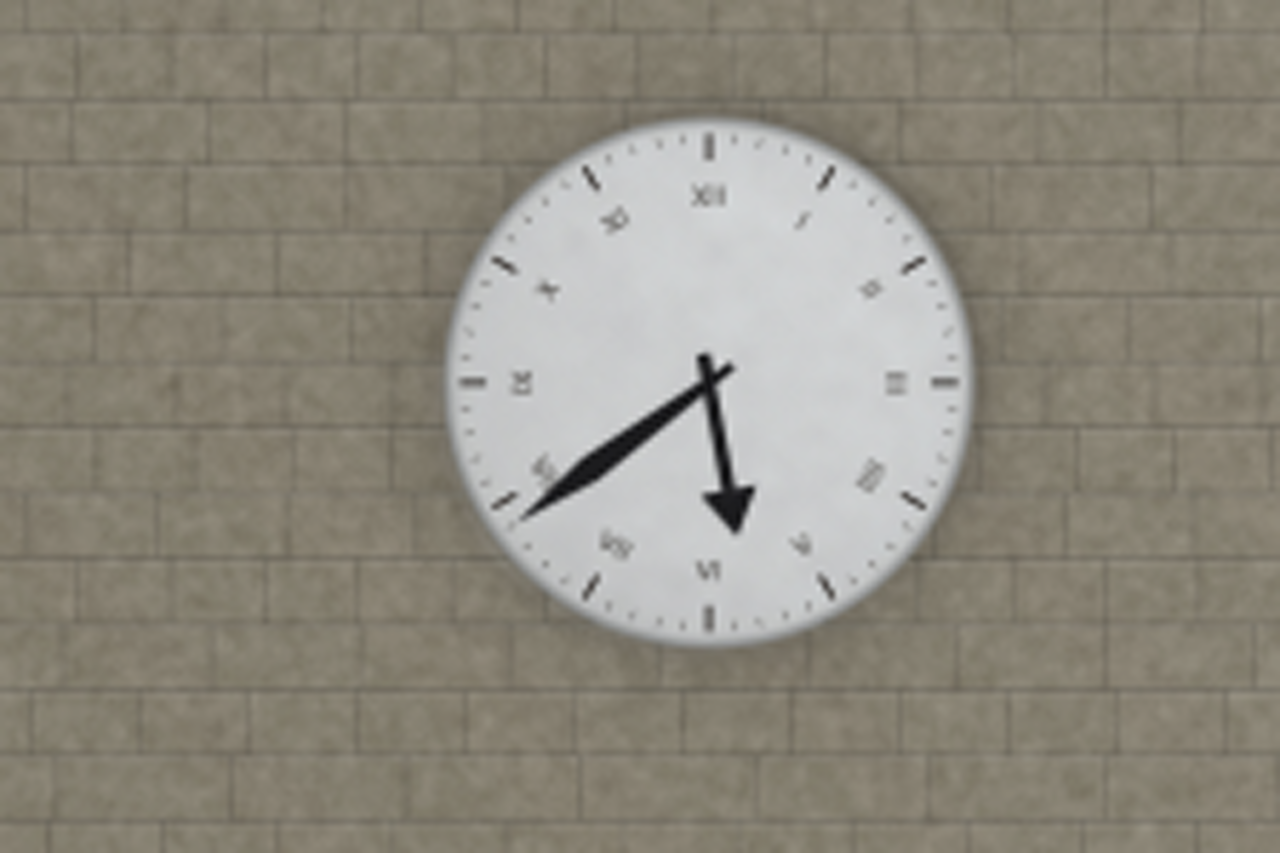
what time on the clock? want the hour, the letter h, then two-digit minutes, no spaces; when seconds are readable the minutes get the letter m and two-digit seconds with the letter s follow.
5h39
